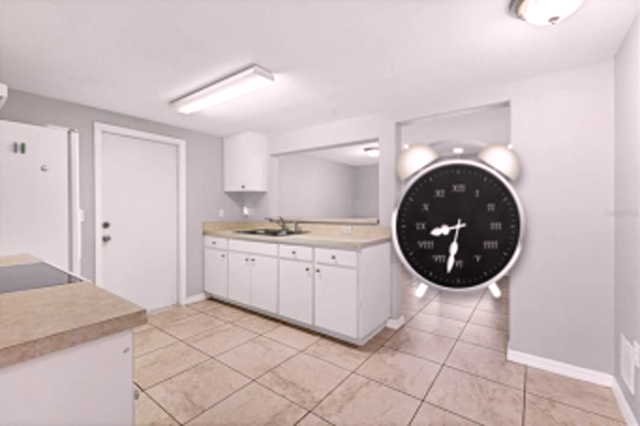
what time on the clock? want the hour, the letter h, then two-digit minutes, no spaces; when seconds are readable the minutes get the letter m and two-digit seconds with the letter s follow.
8h32
